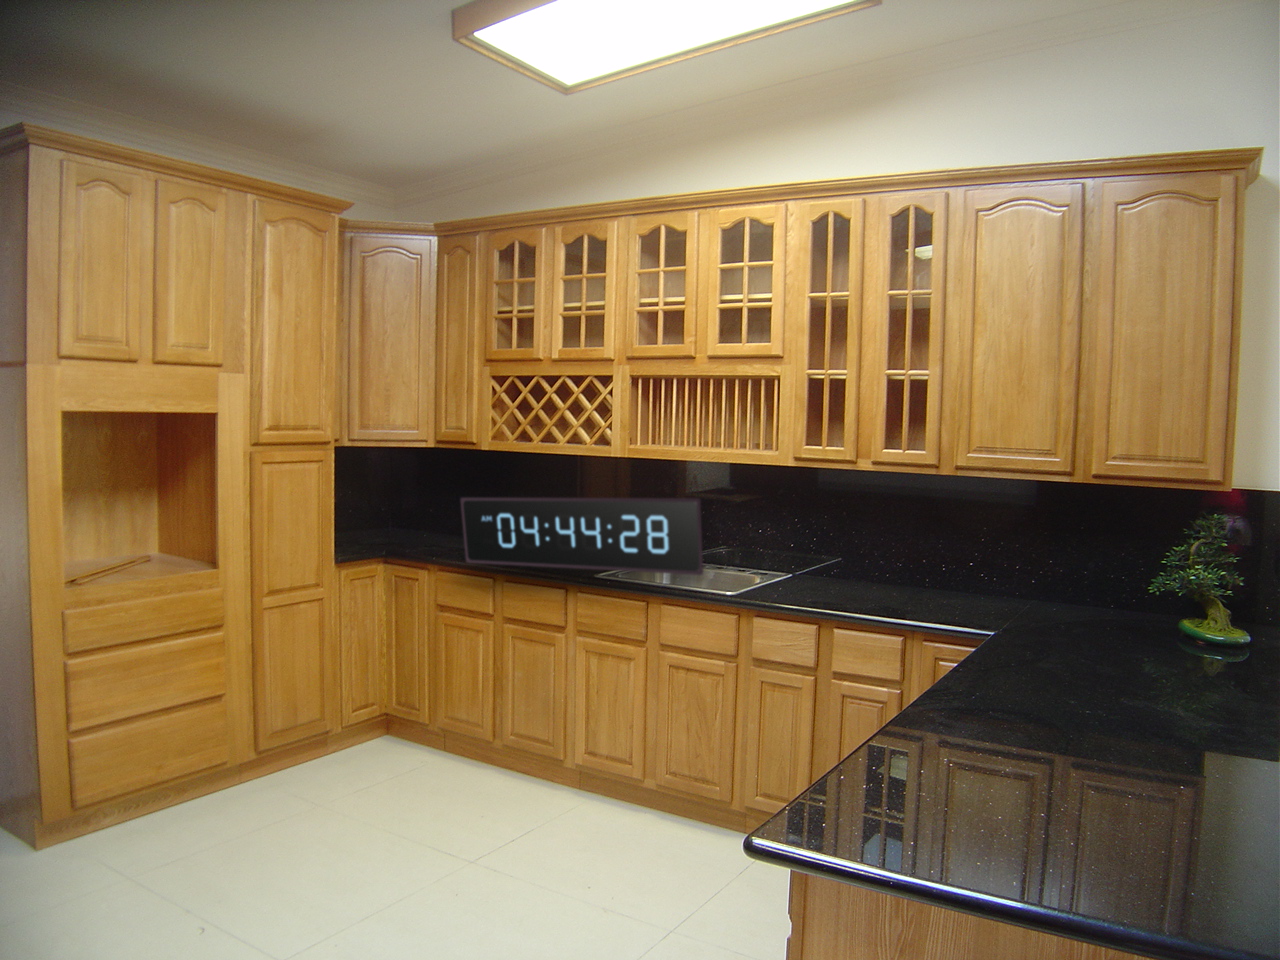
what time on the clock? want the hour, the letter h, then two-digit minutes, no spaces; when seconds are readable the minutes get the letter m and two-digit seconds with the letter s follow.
4h44m28s
